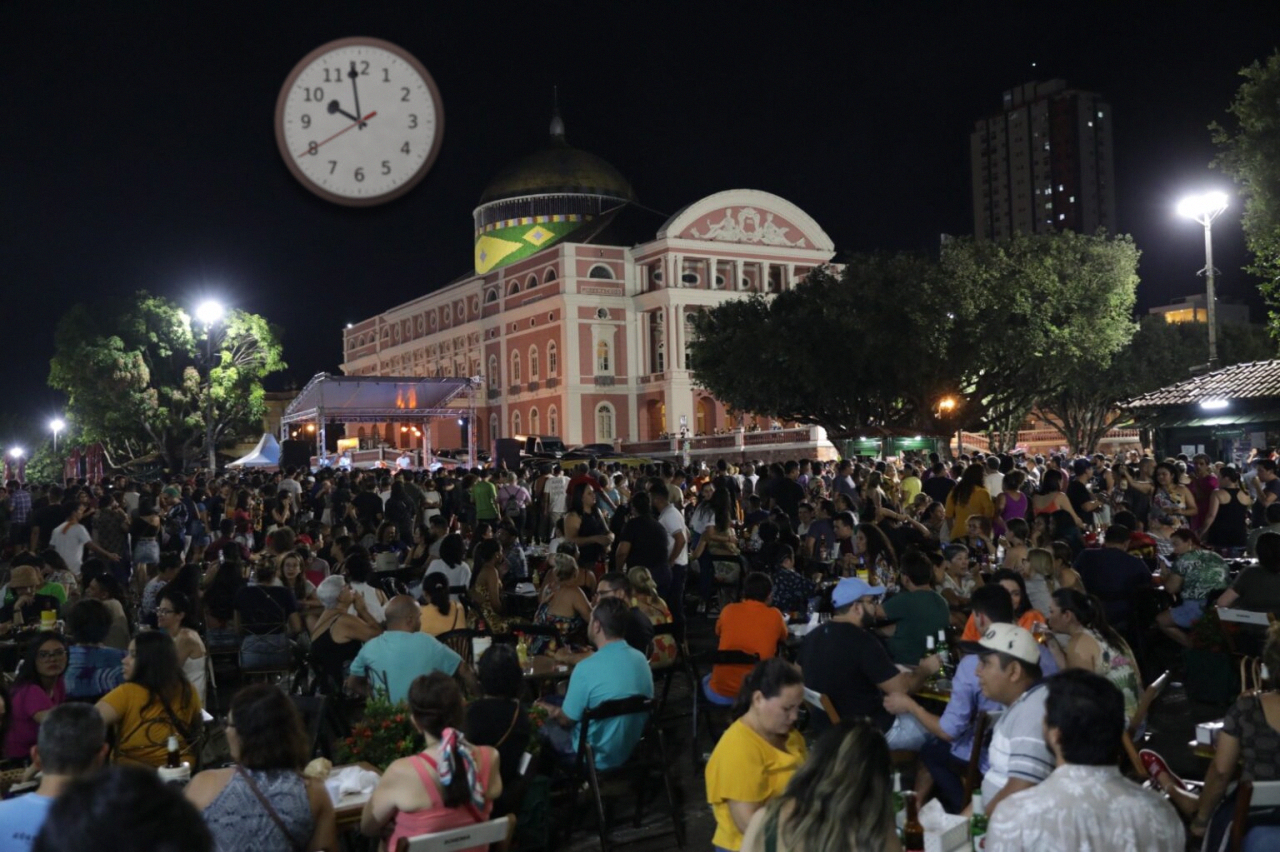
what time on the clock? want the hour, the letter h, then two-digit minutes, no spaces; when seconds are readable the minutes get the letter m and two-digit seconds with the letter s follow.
9h58m40s
